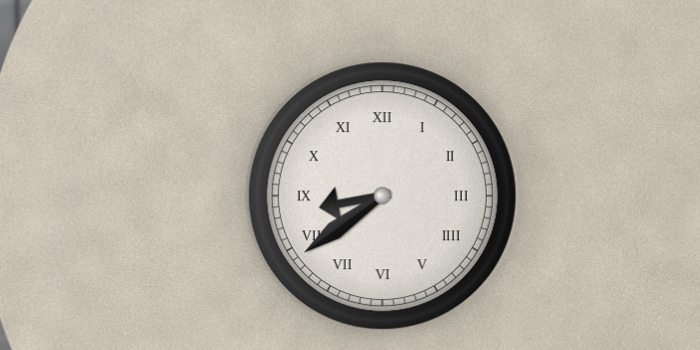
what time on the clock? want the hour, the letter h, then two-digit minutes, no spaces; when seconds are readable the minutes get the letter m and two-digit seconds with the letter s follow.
8h39
